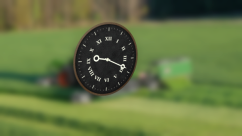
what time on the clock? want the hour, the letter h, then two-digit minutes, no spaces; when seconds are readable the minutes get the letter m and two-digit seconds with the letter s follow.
9h19
